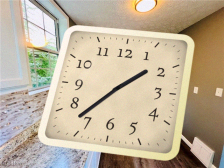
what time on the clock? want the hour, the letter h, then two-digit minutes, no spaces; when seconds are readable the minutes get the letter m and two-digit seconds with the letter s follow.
1h37
